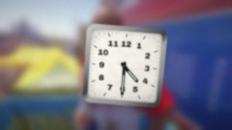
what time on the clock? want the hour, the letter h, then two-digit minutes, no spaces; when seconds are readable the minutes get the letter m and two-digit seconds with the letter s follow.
4h30
